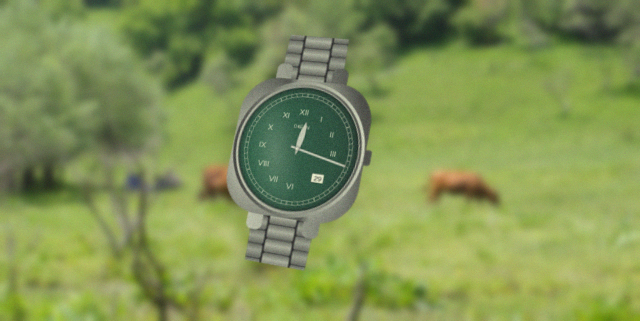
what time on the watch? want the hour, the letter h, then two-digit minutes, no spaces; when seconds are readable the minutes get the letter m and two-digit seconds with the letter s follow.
12h17
